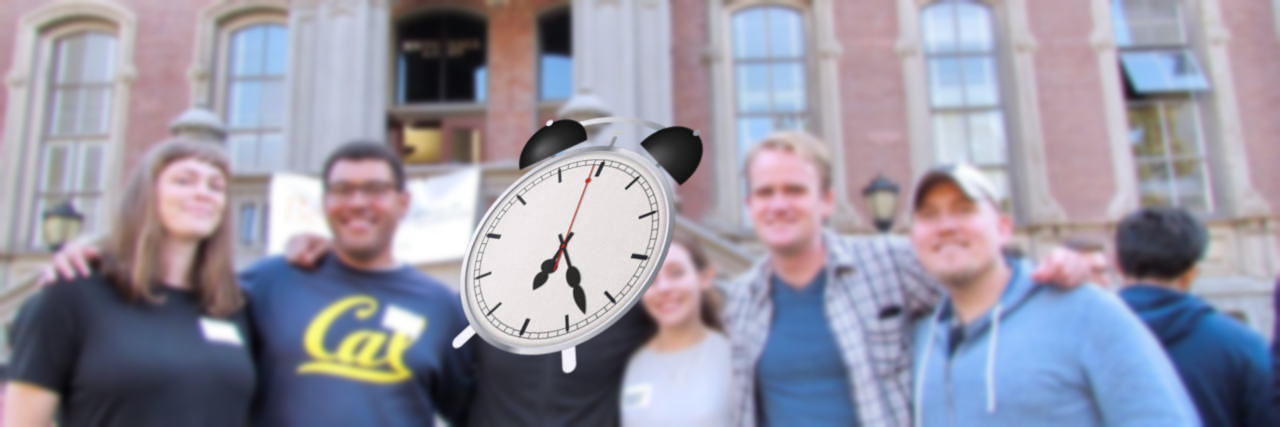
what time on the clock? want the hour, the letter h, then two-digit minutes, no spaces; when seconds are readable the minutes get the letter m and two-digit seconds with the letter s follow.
6h22m59s
